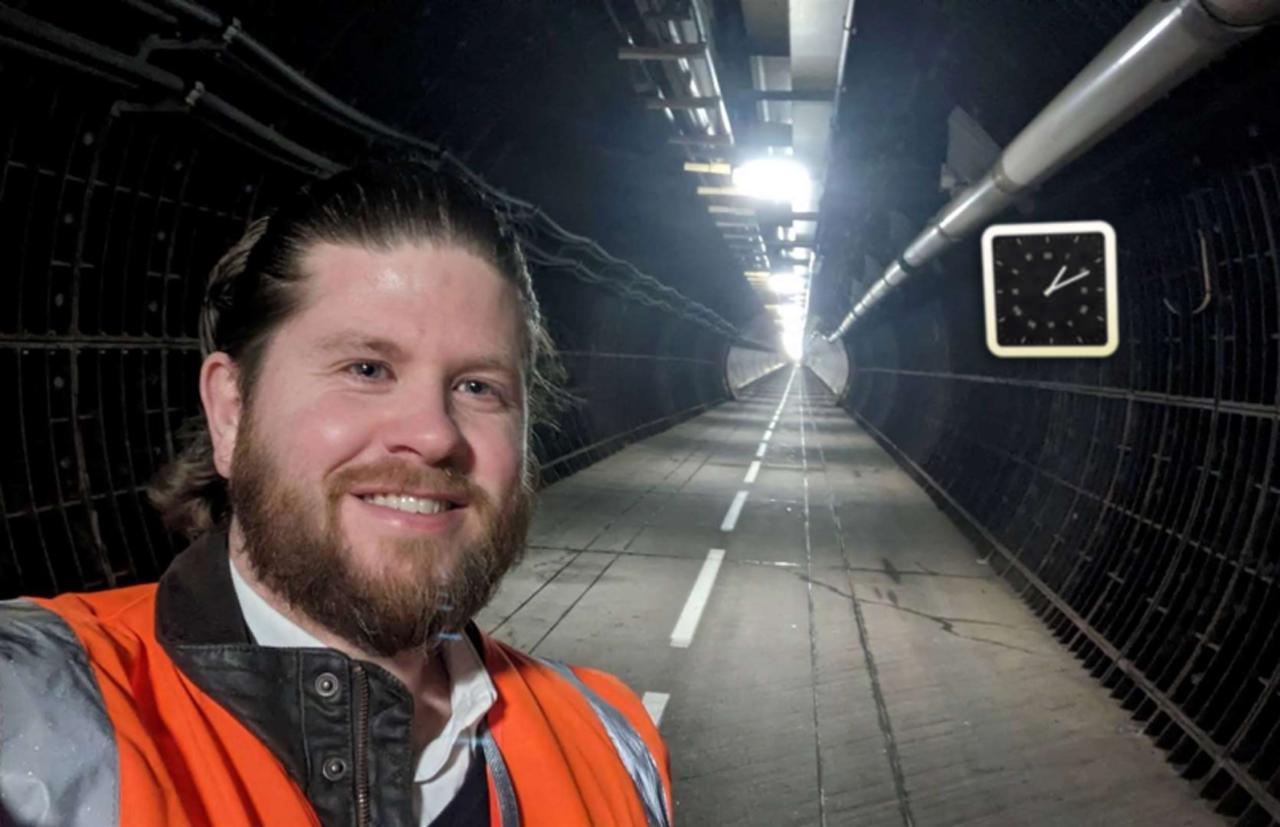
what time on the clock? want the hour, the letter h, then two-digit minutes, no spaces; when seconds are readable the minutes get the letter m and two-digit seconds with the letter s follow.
1h11
